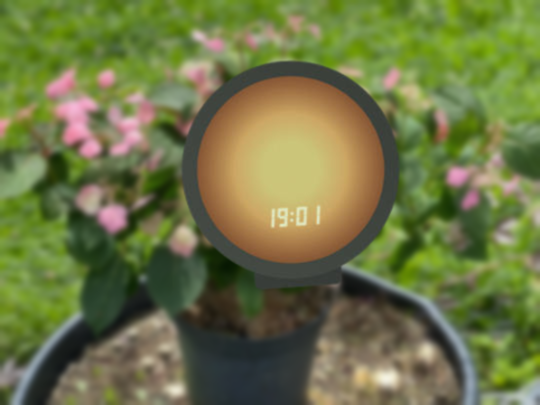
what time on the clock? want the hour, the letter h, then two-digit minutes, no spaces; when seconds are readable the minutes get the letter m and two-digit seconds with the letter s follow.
19h01
